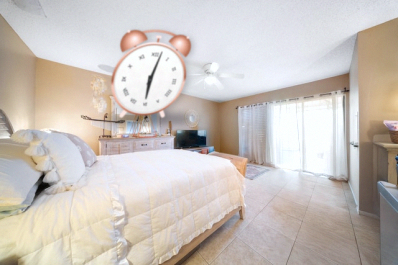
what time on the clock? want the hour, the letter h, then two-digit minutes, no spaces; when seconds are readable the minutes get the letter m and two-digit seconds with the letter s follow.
6h02
